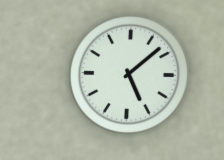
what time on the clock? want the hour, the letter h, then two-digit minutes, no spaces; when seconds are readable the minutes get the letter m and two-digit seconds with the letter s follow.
5h08
